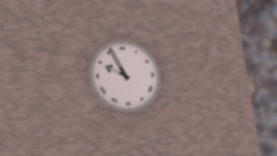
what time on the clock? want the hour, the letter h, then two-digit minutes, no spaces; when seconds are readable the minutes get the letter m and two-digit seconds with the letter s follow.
9h56
